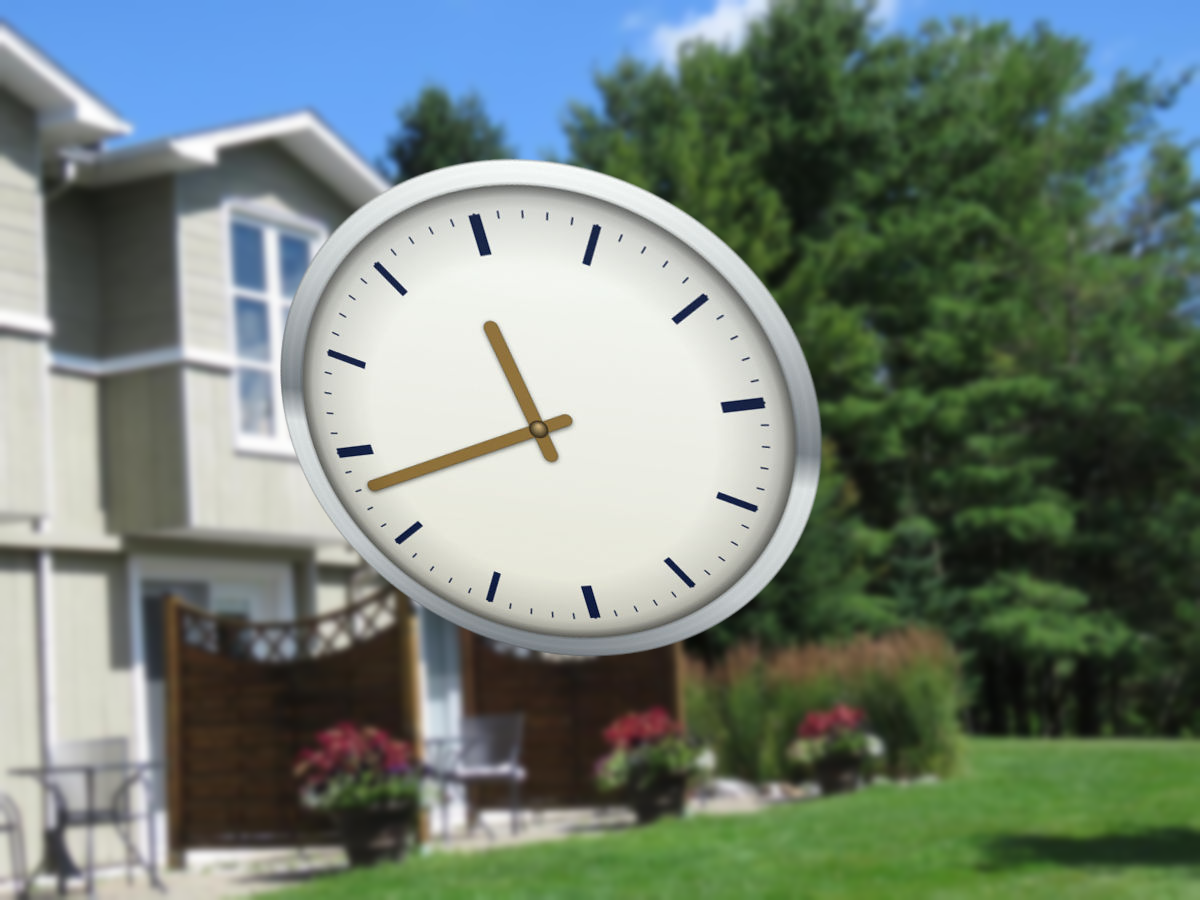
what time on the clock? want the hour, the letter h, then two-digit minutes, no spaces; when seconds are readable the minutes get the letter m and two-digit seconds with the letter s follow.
11h43
